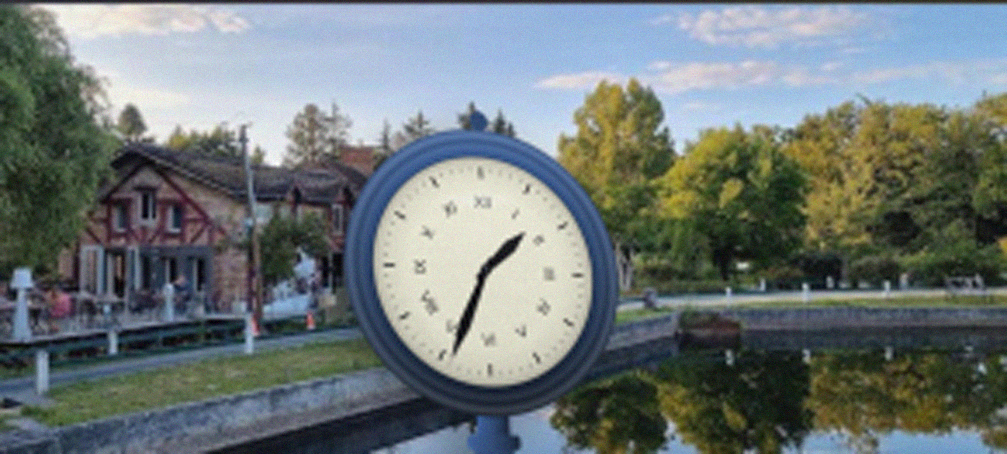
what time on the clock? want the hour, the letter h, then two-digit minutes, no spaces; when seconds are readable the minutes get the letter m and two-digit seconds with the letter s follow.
1h34
